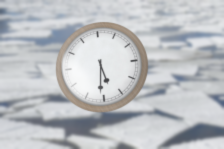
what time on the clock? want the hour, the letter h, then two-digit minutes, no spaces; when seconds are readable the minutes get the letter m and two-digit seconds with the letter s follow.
5h31
